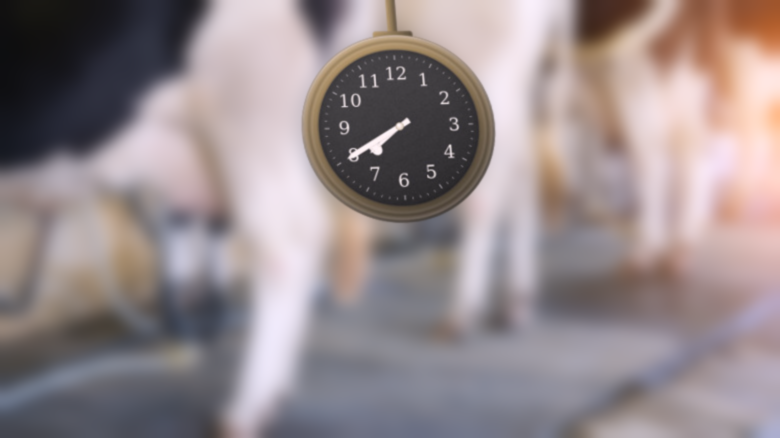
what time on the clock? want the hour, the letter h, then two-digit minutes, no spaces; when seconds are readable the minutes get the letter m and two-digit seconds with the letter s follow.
7h40
